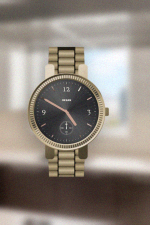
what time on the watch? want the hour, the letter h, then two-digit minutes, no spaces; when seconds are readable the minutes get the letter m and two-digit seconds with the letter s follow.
4h50
